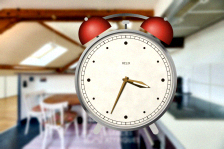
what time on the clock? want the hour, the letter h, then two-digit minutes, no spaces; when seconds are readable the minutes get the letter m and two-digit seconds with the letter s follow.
3h34
